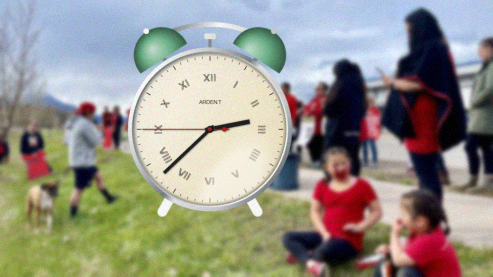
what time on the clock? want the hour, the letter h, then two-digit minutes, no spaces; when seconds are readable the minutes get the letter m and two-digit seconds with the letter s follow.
2h37m45s
